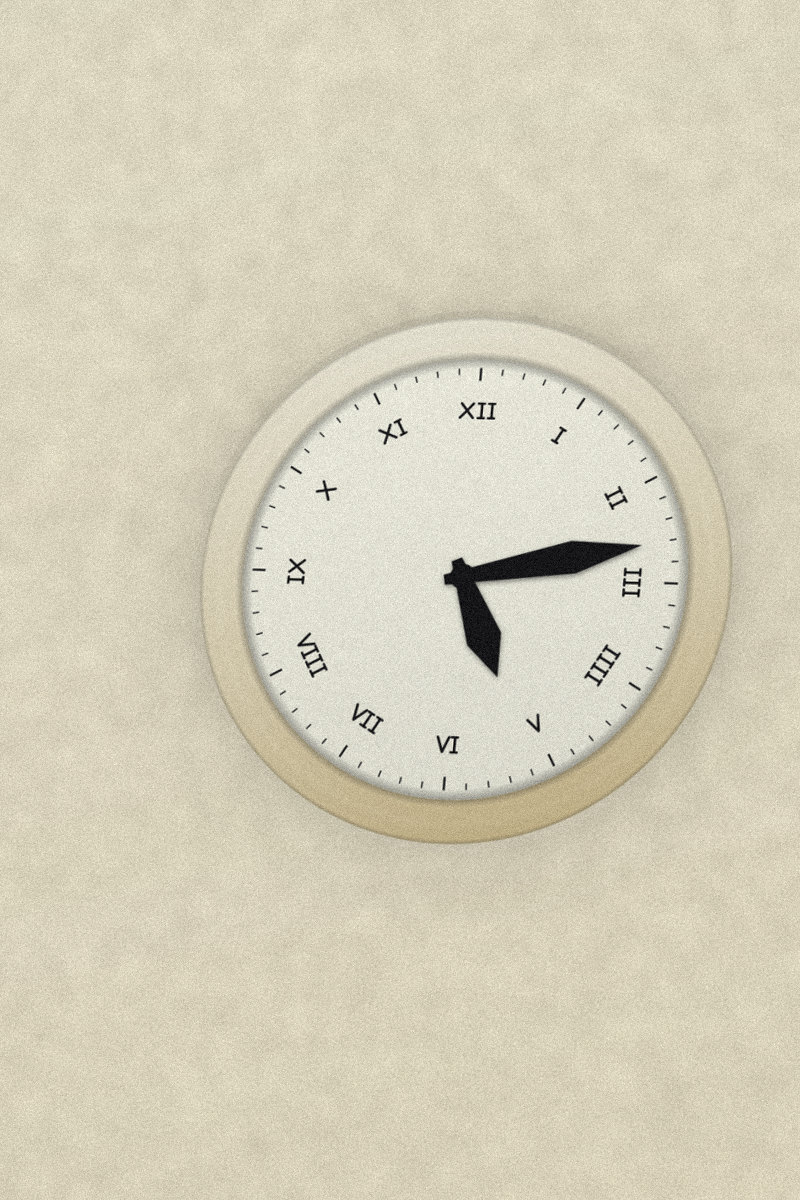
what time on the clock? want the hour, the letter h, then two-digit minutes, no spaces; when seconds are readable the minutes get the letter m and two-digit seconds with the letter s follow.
5h13
